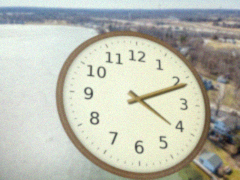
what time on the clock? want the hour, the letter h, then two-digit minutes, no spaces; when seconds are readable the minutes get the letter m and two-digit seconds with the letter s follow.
4h11
